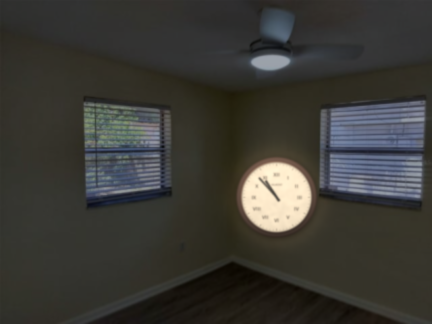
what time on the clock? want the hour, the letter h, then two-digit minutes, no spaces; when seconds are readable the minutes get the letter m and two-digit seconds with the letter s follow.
10h53
